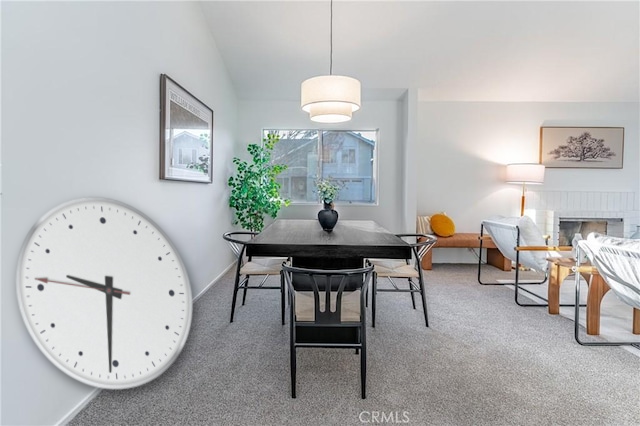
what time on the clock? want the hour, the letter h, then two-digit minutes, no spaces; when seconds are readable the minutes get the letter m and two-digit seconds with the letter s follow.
9h30m46s
